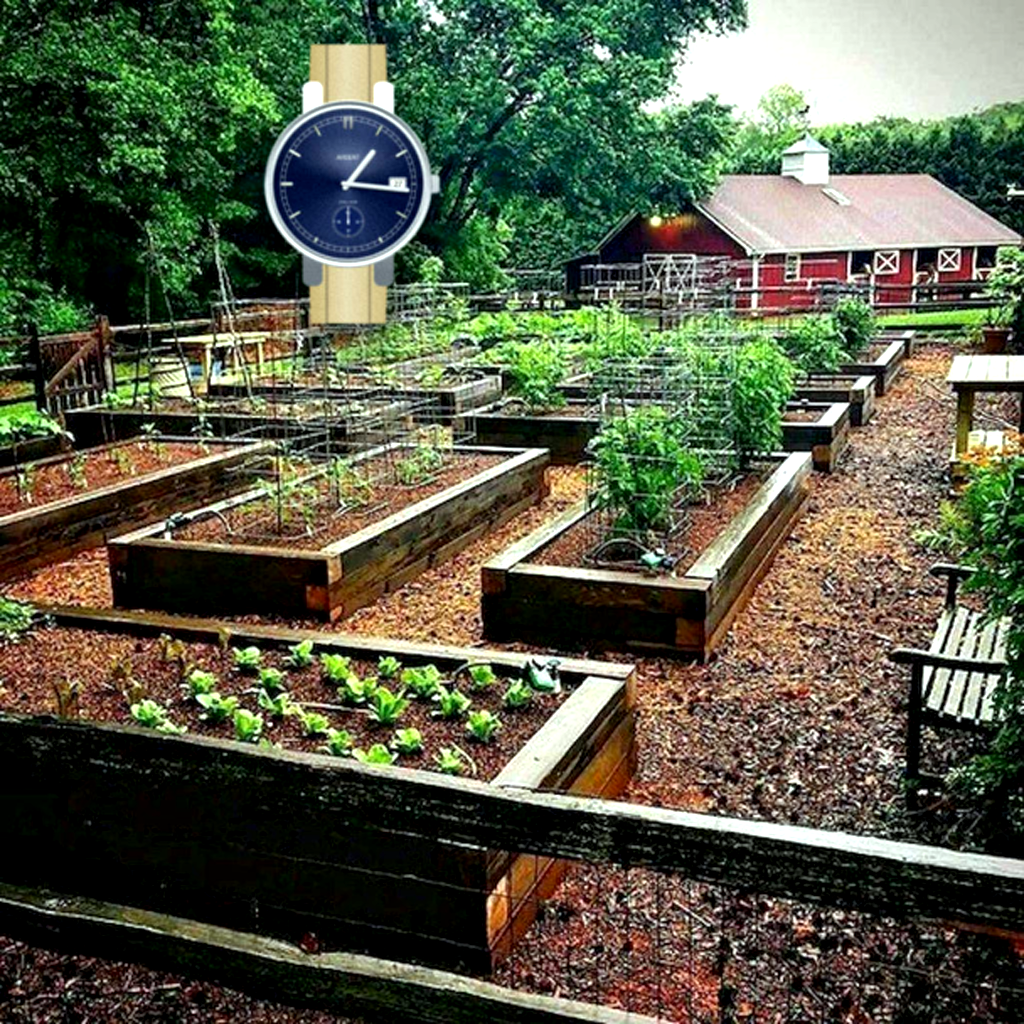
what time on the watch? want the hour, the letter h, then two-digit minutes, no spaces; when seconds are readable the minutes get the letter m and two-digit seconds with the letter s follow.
1h16
